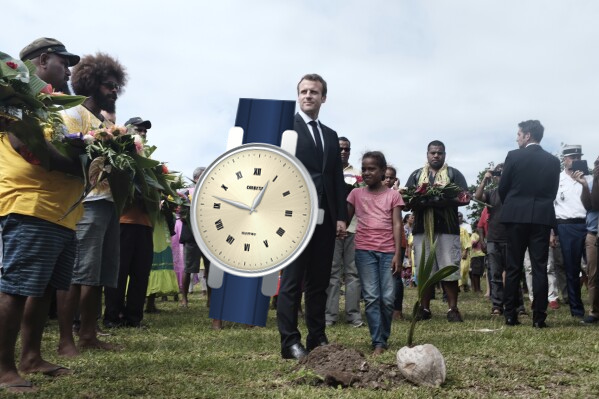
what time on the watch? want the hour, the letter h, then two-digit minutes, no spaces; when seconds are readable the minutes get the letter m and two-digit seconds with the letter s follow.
12h47
